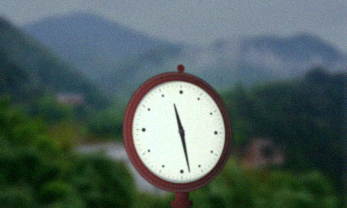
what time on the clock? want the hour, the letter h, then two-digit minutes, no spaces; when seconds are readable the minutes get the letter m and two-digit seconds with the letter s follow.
11h28
